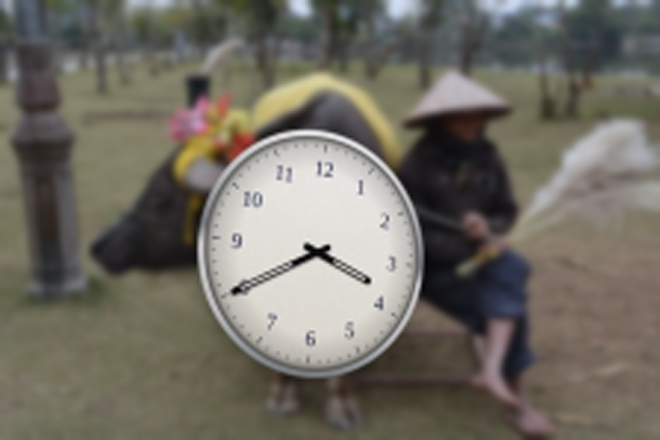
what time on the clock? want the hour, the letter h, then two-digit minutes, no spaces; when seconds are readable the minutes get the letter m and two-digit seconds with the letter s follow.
3h40
